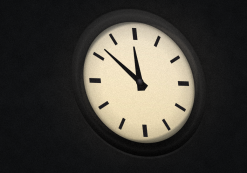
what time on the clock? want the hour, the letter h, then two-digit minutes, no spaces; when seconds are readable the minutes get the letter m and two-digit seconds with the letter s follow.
11h52
